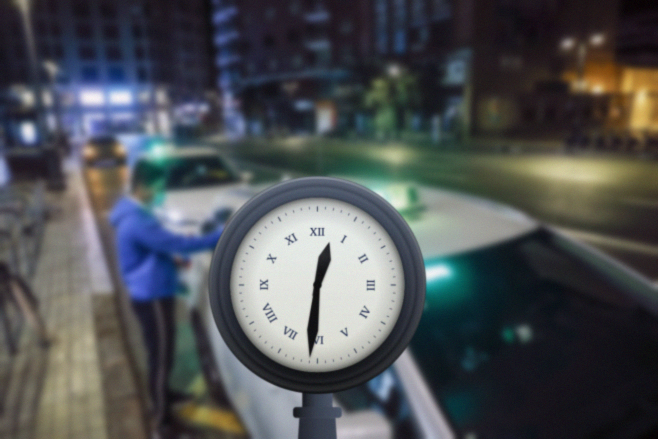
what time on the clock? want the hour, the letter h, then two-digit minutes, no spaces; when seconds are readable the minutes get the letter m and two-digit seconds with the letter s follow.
12h31
